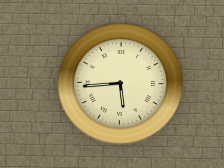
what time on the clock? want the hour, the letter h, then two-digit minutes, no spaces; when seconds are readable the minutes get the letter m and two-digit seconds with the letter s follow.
5h44
